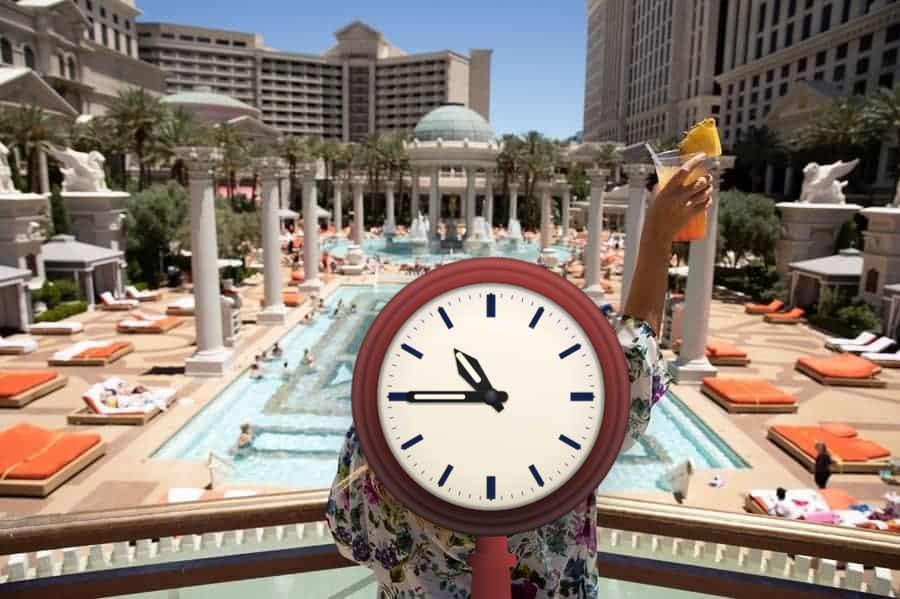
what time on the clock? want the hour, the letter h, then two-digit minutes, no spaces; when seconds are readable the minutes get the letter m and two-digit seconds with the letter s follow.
10h45
